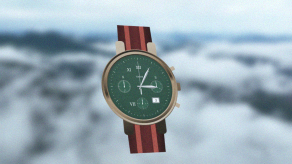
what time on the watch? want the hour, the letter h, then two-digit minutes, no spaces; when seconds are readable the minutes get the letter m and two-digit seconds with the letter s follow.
3h05
